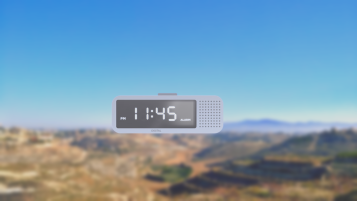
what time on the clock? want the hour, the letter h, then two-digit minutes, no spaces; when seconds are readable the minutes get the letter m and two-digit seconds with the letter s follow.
11h45
